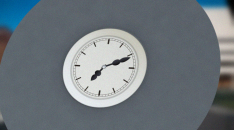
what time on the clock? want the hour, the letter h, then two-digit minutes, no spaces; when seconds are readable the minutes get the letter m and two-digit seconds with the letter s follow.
7h11
